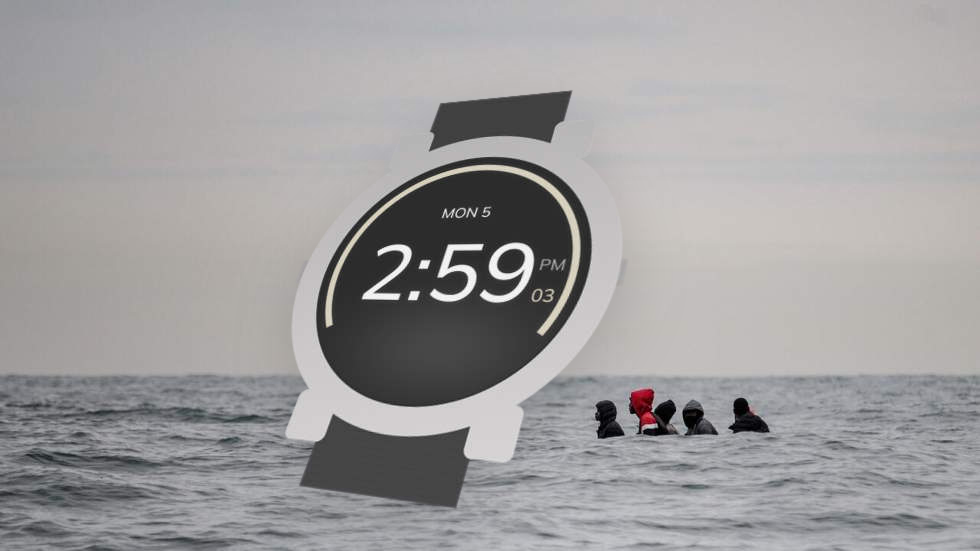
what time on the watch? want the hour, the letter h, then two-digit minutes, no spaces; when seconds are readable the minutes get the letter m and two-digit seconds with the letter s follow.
2h59m03s
